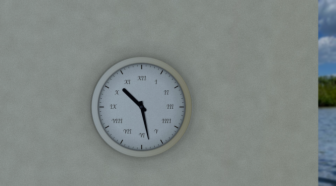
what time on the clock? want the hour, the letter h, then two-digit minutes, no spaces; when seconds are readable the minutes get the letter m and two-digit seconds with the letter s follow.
10h28
